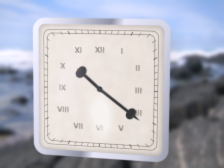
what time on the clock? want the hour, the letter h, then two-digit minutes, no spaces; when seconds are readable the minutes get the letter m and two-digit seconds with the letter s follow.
10h21
